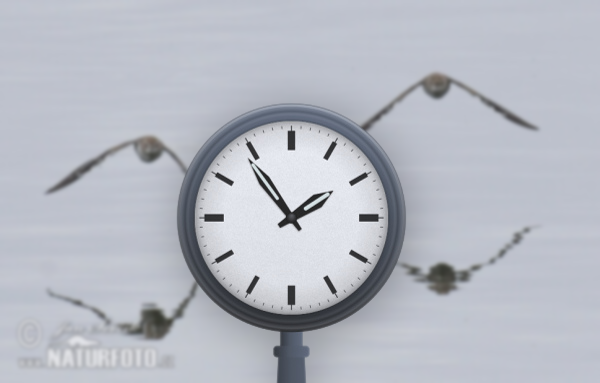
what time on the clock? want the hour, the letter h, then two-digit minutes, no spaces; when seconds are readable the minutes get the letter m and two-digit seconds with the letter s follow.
1h54
